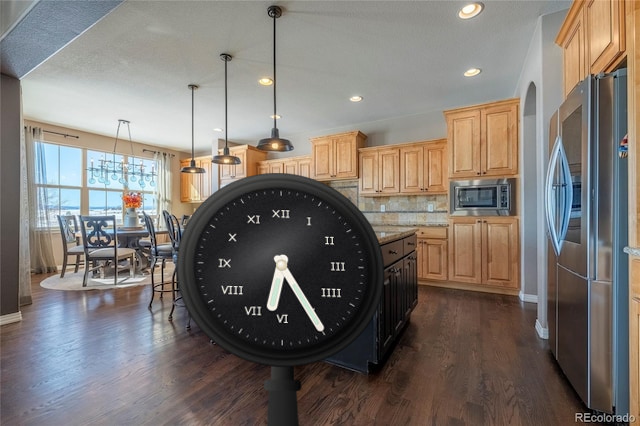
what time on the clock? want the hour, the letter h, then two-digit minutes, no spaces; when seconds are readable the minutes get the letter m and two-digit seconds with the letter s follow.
6h25
